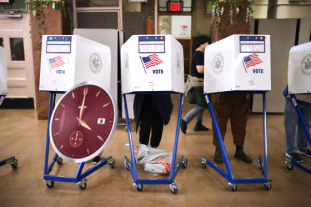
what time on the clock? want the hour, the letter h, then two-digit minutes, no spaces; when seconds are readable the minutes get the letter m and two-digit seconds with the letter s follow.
4h00
